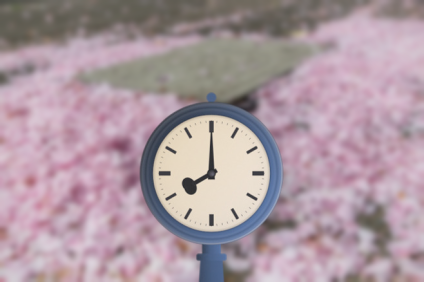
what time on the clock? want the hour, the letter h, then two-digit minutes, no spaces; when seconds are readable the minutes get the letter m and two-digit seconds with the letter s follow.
8h00
